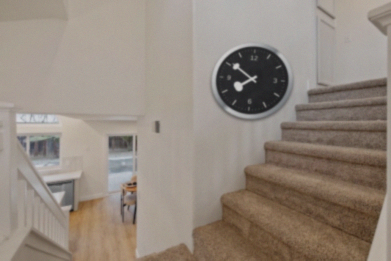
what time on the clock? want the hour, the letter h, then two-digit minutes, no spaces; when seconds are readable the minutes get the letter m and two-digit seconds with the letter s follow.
7h51
